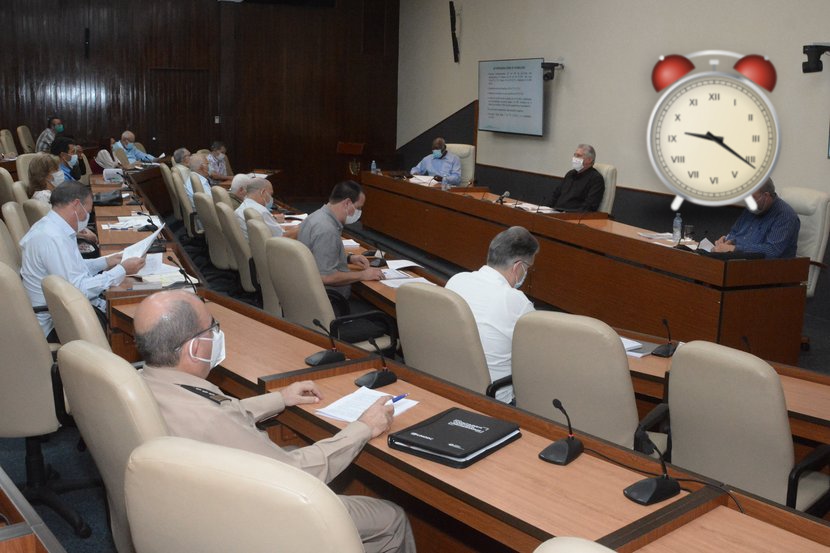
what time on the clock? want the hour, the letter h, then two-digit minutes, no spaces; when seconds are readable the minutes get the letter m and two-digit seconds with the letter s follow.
9h21
